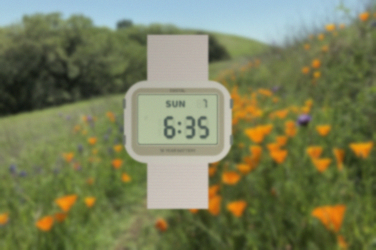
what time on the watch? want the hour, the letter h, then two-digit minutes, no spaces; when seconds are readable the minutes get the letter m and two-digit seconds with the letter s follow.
6h35
